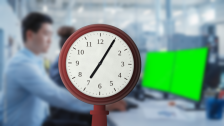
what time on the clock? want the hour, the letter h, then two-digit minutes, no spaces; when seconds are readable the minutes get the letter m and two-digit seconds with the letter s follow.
7h05
